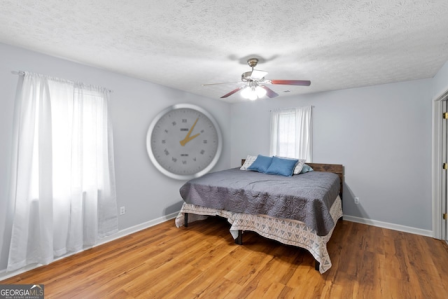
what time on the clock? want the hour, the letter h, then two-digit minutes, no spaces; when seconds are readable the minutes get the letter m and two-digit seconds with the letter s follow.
2h05
